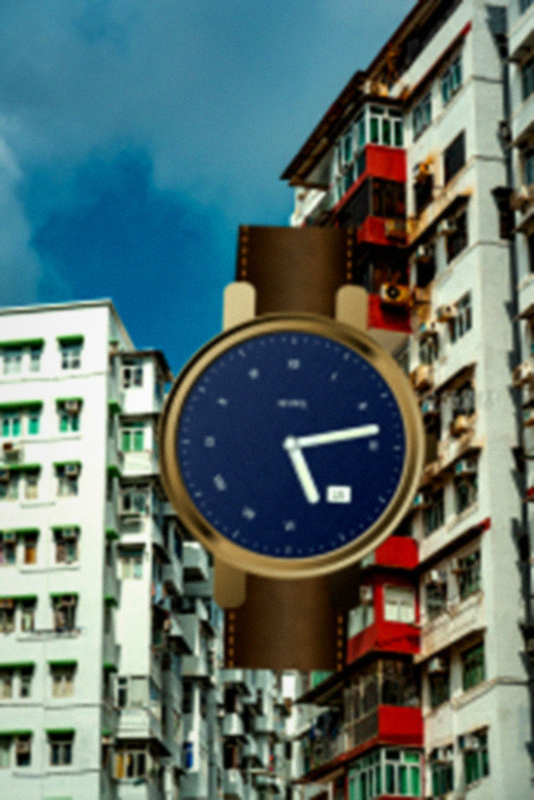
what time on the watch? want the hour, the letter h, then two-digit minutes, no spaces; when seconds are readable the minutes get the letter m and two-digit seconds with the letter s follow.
5h13
